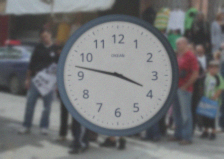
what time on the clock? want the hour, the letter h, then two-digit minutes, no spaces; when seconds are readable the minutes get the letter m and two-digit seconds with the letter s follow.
3h47
